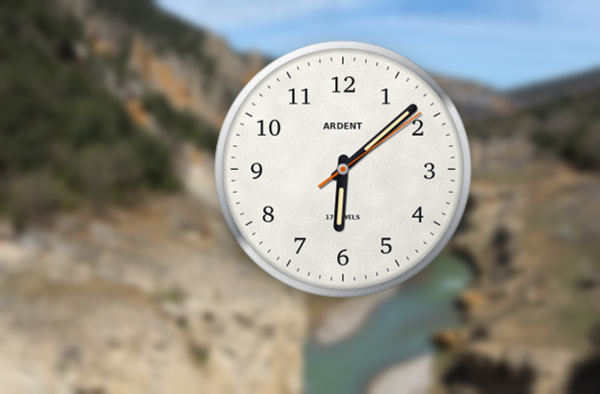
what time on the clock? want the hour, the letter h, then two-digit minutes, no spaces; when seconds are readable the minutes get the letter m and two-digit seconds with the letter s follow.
6h08m09s
